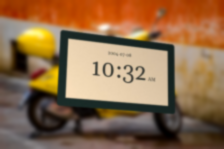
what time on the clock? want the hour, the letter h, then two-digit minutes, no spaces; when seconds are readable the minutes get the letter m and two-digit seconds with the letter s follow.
10h32
